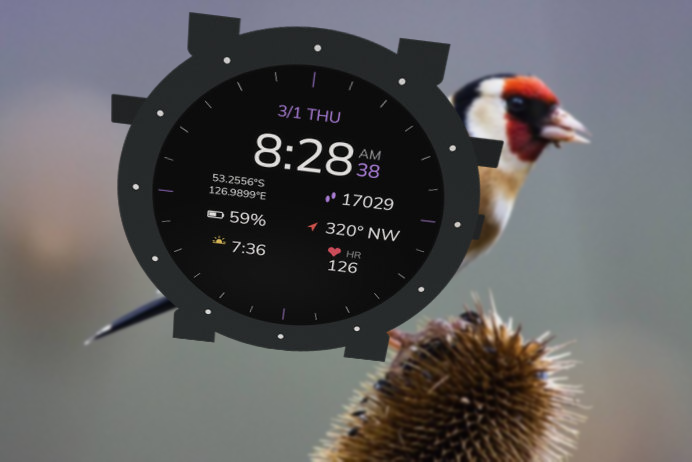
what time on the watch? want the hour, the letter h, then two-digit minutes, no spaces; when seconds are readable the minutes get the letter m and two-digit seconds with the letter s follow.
8h28m38s
